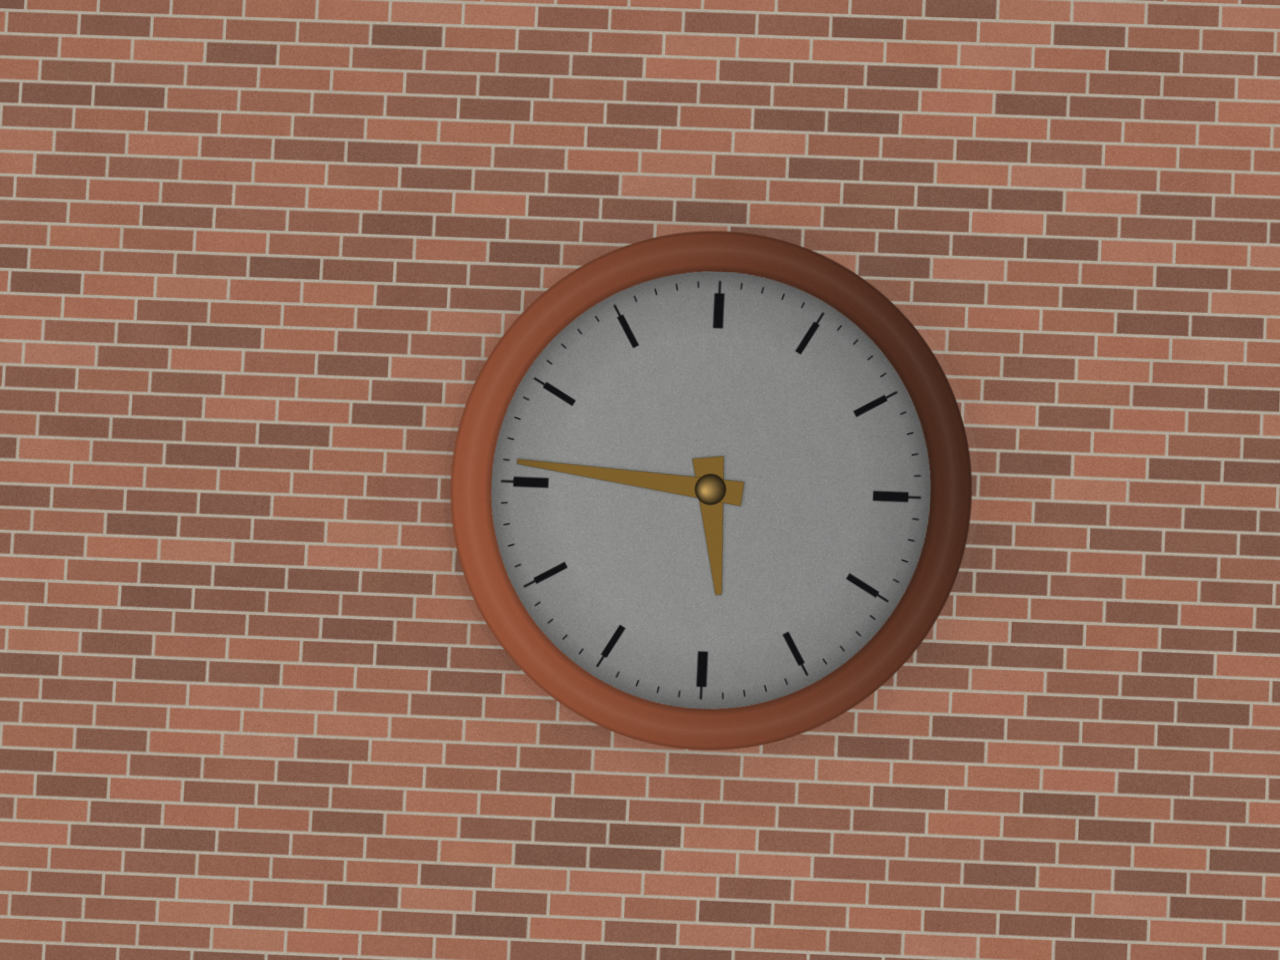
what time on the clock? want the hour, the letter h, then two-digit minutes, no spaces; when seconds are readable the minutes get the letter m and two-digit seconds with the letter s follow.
5h46
